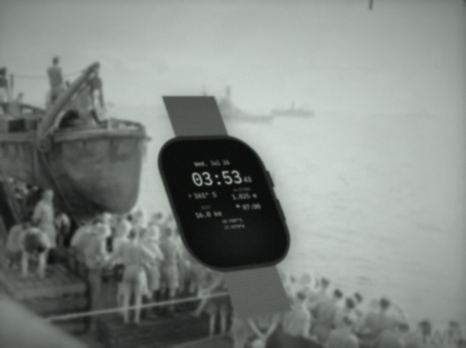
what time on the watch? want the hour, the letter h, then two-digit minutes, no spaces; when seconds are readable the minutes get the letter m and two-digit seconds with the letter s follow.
3h53
